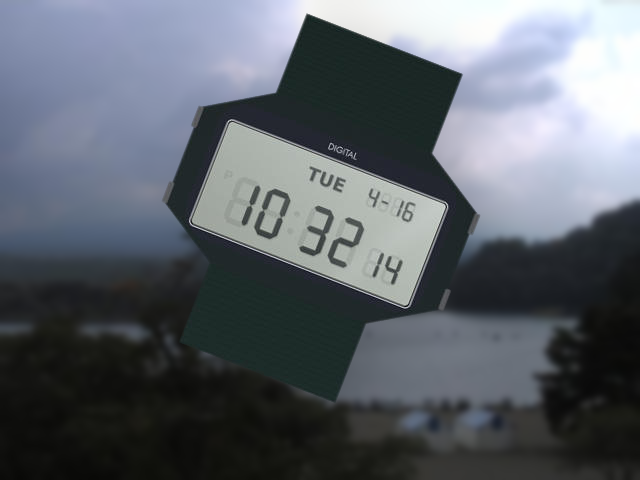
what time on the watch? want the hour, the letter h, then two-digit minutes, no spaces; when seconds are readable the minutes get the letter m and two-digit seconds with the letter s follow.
10h32m14s
